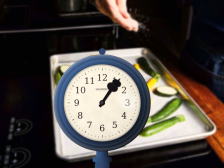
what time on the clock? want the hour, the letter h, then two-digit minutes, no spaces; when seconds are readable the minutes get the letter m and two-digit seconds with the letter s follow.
1h06
